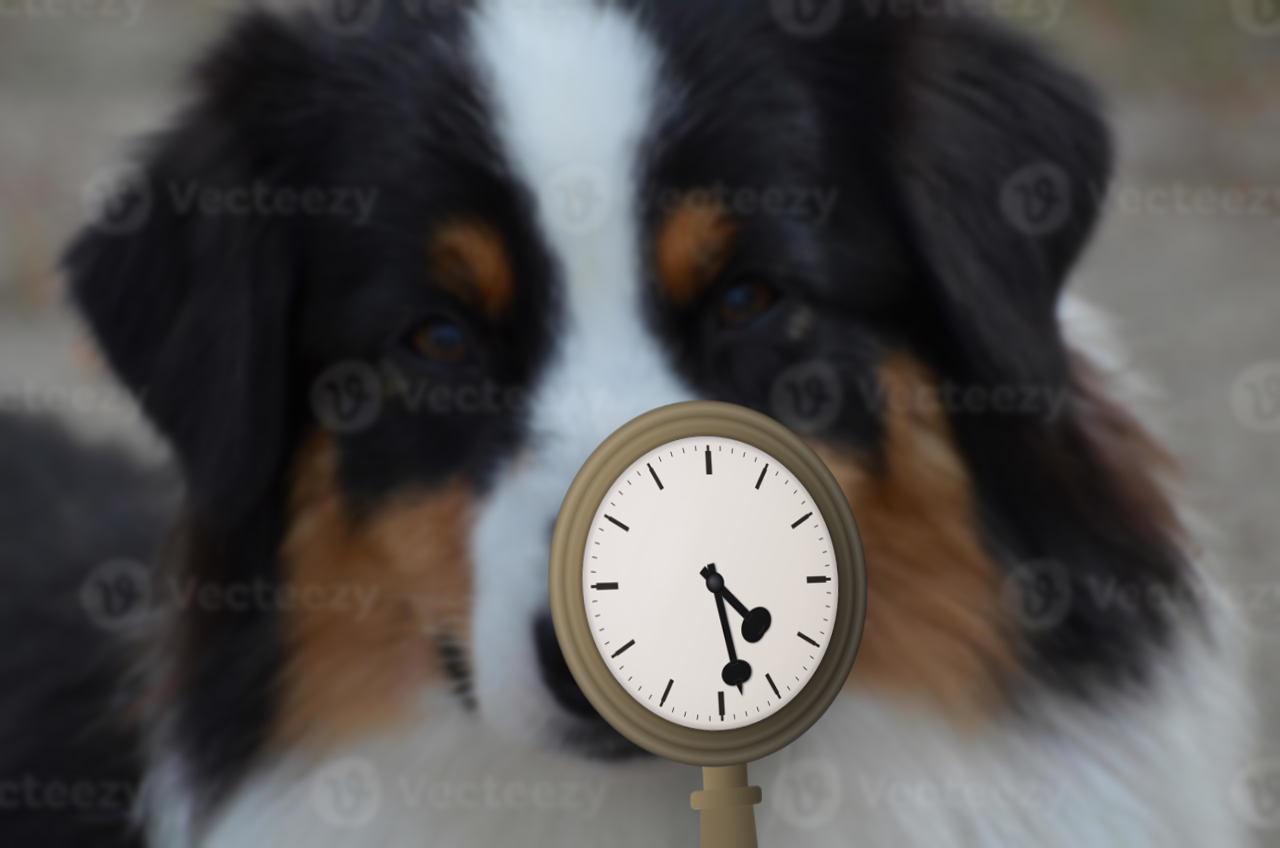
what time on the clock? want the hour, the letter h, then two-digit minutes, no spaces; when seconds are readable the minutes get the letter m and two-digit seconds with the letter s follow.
4h28
